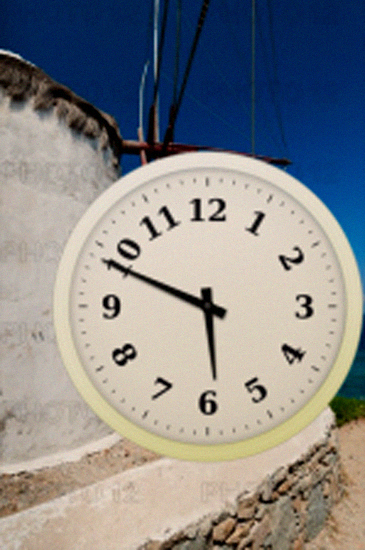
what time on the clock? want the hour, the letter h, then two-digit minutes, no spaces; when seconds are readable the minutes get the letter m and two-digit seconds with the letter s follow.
5h49
